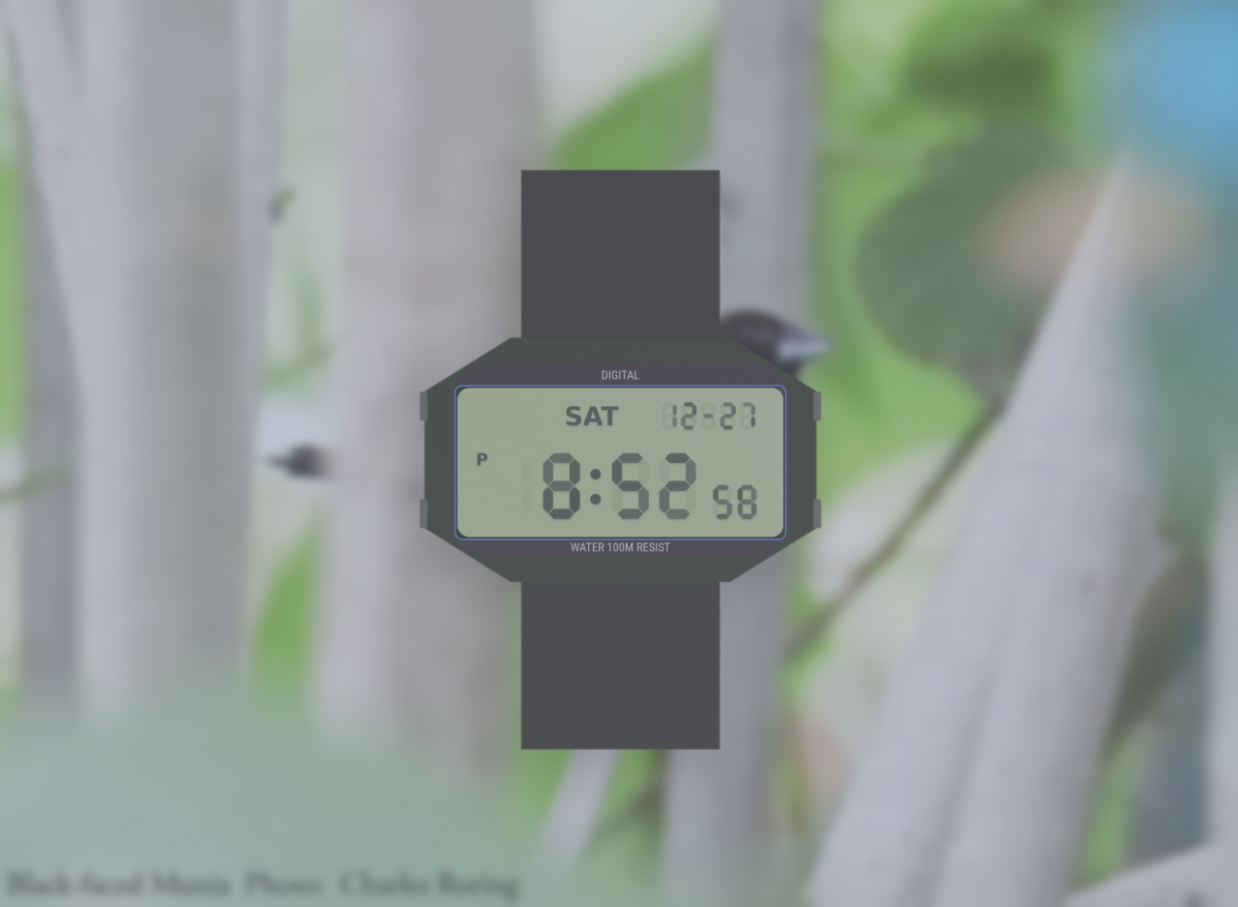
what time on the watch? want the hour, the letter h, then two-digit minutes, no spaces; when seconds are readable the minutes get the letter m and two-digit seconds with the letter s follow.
8h52m58s
